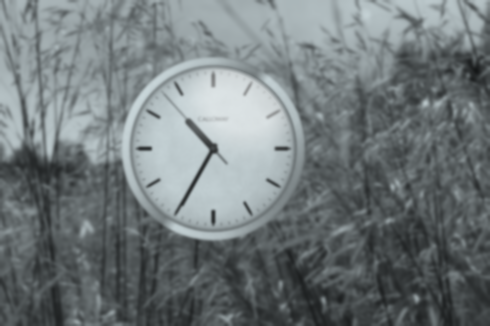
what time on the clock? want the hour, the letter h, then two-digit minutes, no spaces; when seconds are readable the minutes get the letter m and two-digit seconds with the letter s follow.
10h34m53s
